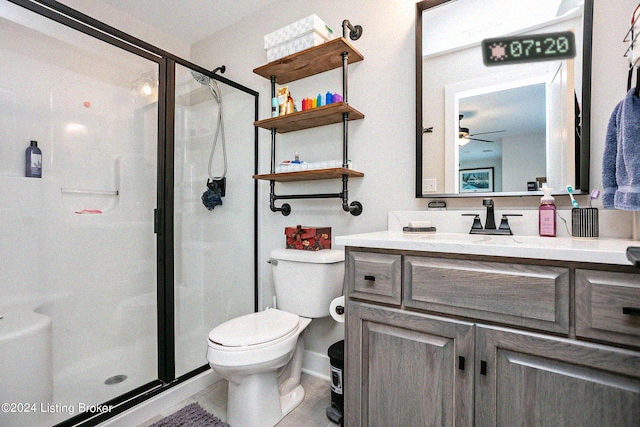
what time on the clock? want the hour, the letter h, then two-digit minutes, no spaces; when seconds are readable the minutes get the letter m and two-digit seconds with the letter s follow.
7h20
